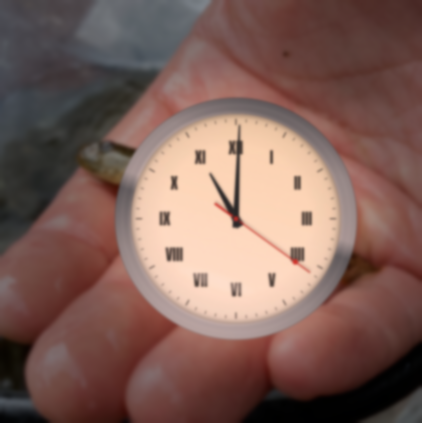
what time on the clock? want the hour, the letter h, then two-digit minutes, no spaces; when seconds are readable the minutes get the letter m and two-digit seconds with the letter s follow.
11h00m21s
